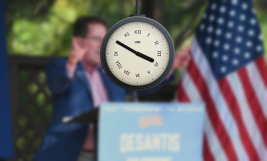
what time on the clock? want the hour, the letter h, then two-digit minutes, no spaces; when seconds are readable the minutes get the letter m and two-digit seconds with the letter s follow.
3h50
